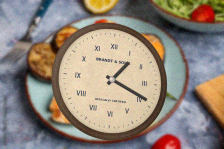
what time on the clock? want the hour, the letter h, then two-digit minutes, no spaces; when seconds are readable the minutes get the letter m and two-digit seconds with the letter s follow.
1h19
